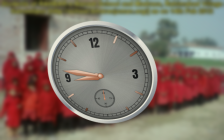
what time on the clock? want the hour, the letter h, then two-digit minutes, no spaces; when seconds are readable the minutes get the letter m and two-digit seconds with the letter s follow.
8h47
